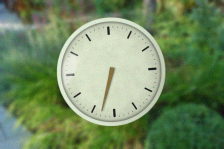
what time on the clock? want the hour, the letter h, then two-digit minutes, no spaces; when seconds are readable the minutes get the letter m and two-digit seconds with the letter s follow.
6h33
